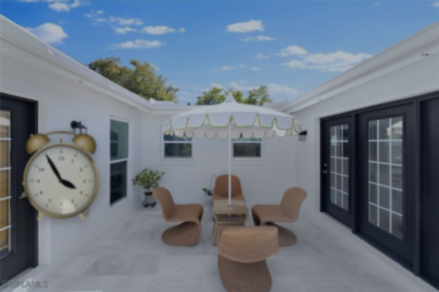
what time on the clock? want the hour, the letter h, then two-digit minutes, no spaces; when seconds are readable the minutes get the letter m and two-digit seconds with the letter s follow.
3h55
